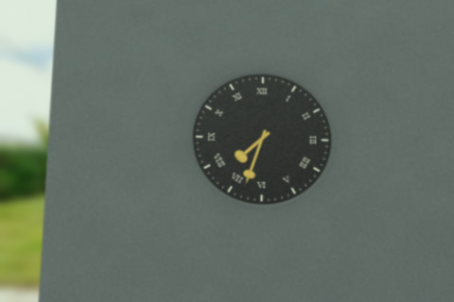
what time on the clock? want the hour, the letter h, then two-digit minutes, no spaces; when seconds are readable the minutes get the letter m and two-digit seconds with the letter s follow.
7h33
